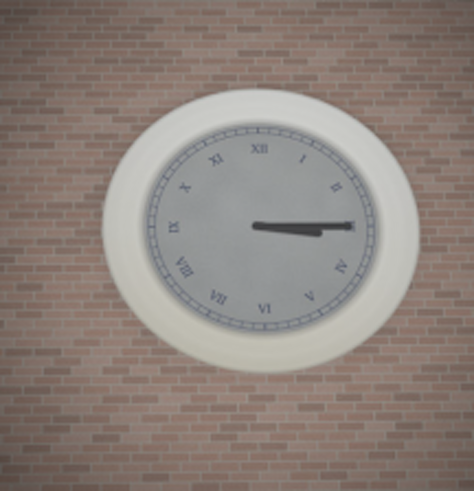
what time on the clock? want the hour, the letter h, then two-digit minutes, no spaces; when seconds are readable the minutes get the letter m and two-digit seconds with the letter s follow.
3h15
